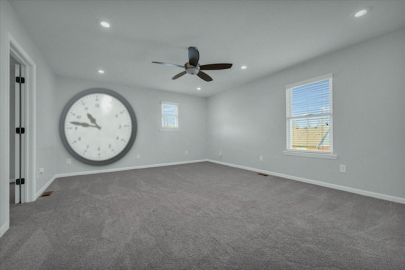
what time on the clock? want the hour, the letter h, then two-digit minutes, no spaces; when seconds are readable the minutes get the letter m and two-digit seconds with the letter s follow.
10h47
